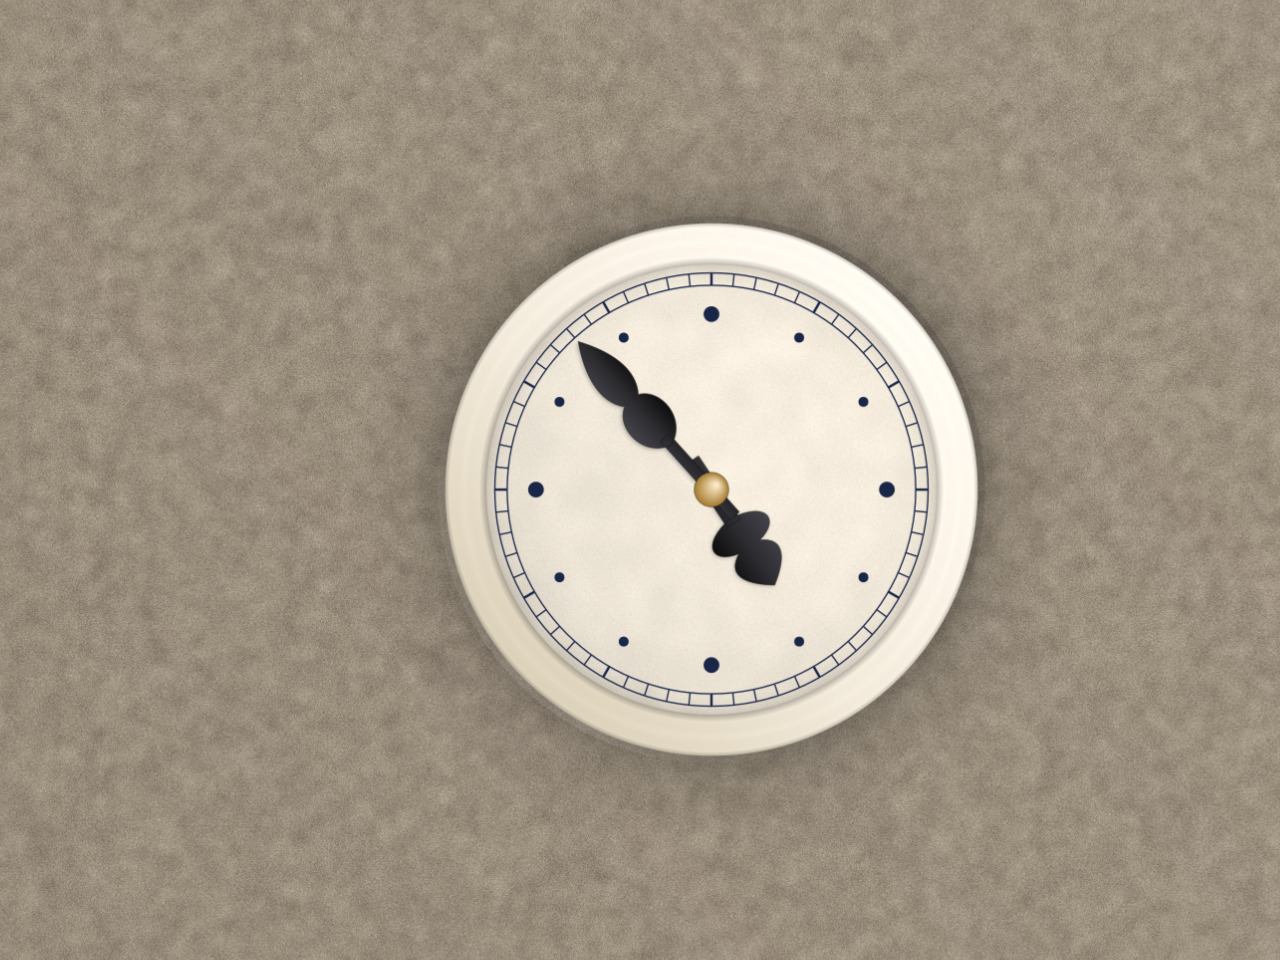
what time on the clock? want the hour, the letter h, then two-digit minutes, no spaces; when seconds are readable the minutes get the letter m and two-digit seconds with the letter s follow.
4h53
